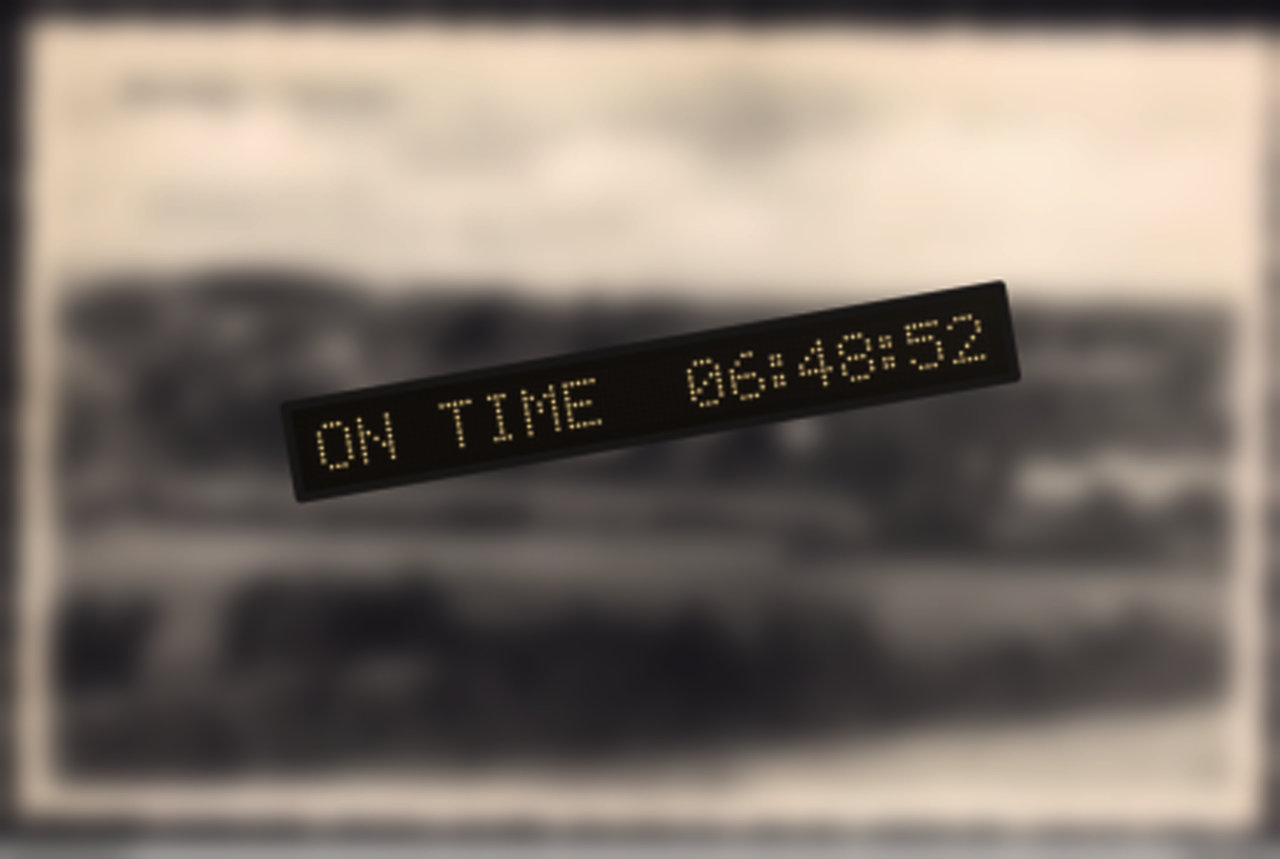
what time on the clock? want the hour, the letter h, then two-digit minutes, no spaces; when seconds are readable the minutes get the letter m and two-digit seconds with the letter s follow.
6h48m52s
